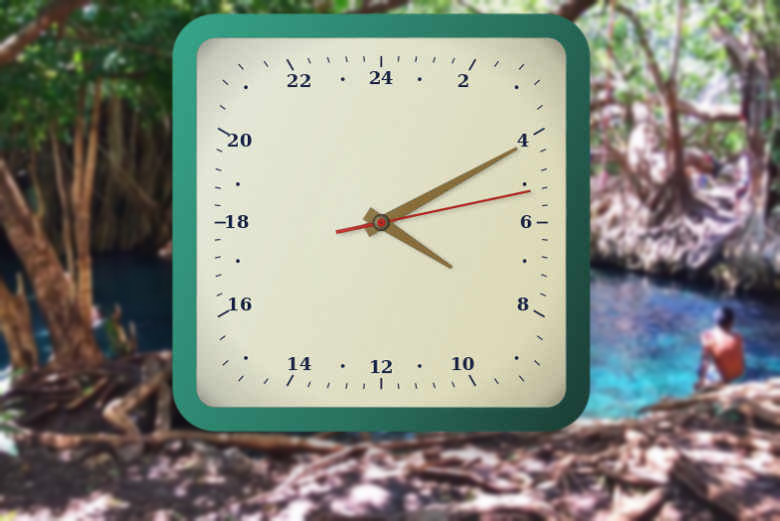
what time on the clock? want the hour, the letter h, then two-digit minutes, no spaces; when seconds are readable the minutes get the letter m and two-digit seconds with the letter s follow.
8h10m13s
